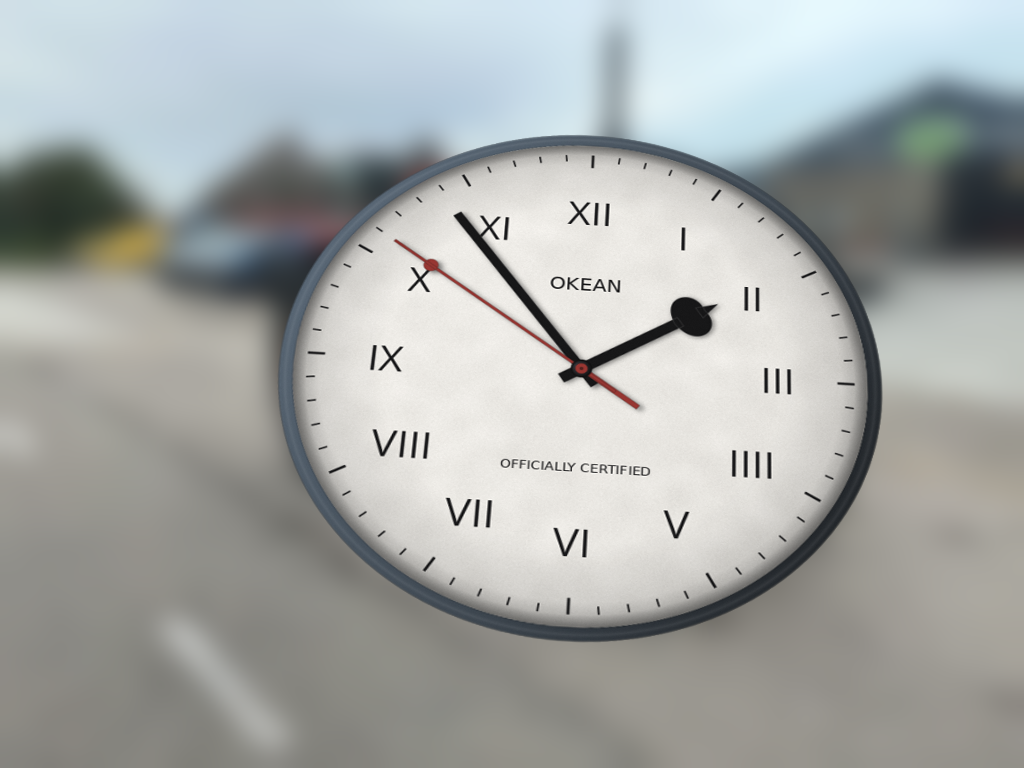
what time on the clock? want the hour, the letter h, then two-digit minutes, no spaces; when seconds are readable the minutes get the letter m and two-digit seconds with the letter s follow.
1h53m51s
